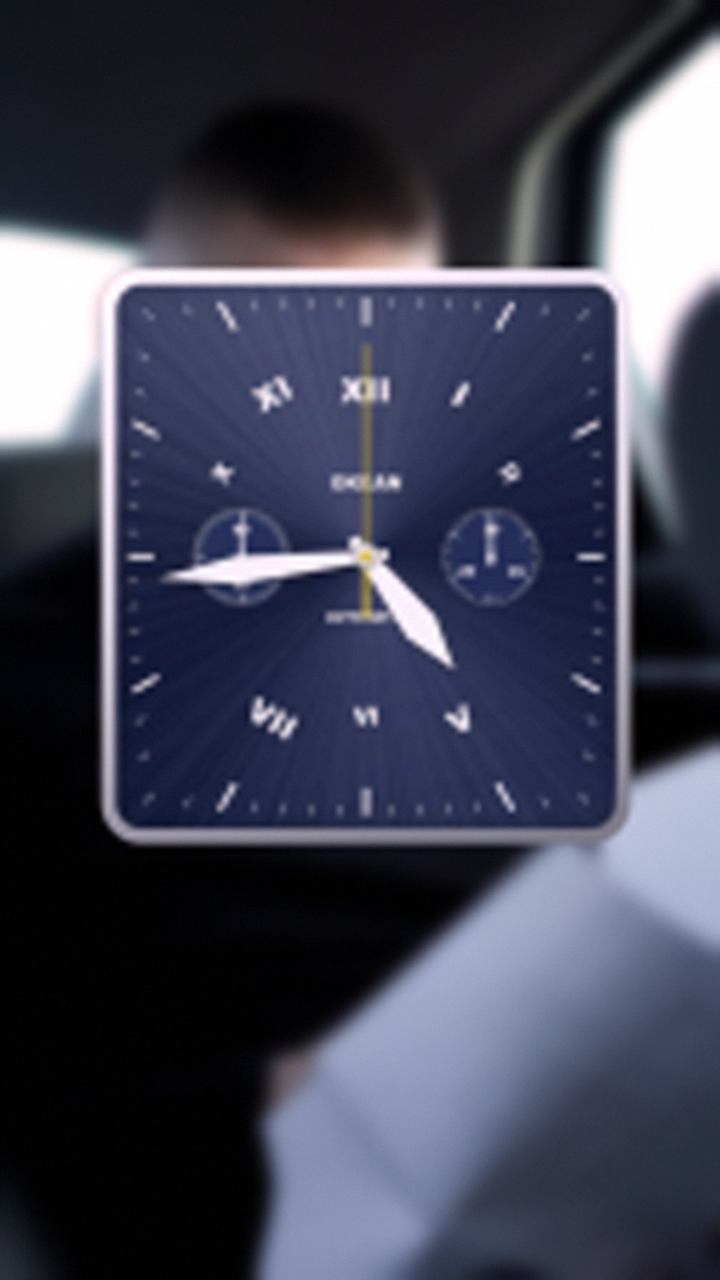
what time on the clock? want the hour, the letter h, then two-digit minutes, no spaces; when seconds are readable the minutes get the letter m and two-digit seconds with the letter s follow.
4h44
